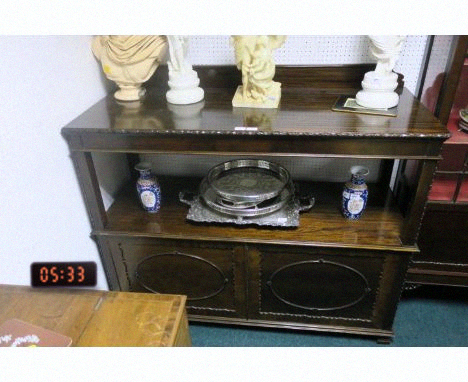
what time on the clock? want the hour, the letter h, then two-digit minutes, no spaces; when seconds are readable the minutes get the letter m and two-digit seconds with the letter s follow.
5h33
